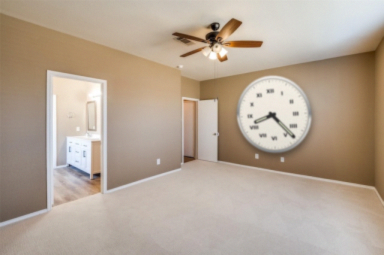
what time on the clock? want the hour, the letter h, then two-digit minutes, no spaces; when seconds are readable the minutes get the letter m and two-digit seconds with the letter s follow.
8h23
